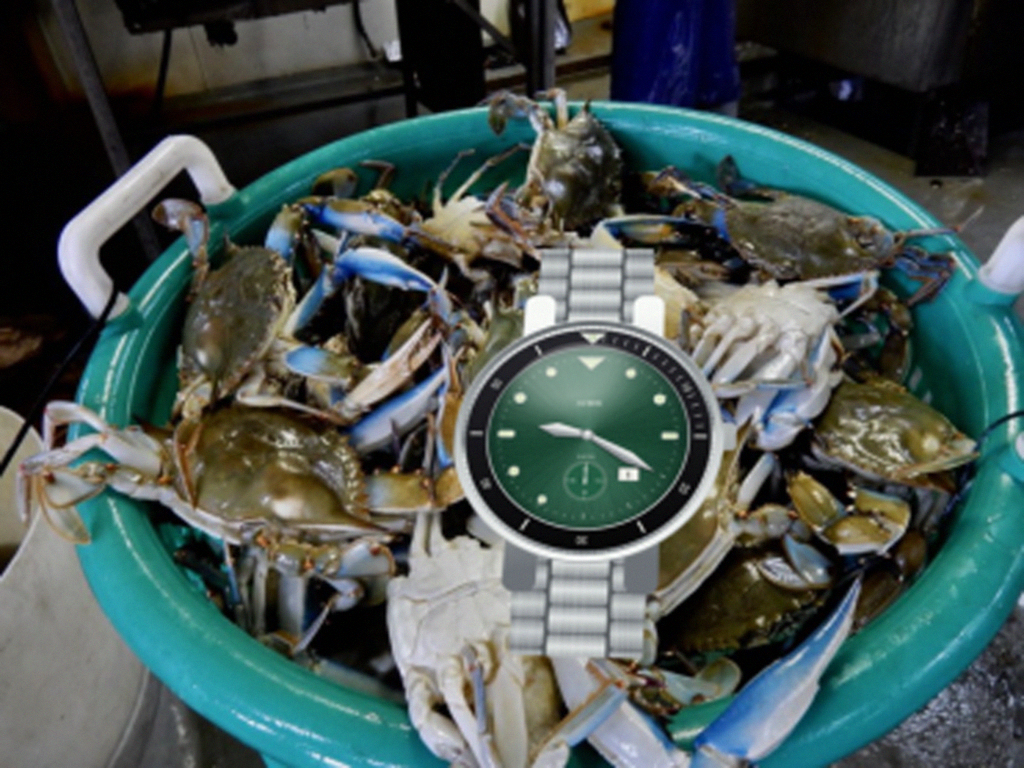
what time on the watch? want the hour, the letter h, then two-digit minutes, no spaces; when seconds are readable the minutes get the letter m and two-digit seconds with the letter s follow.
9h20
